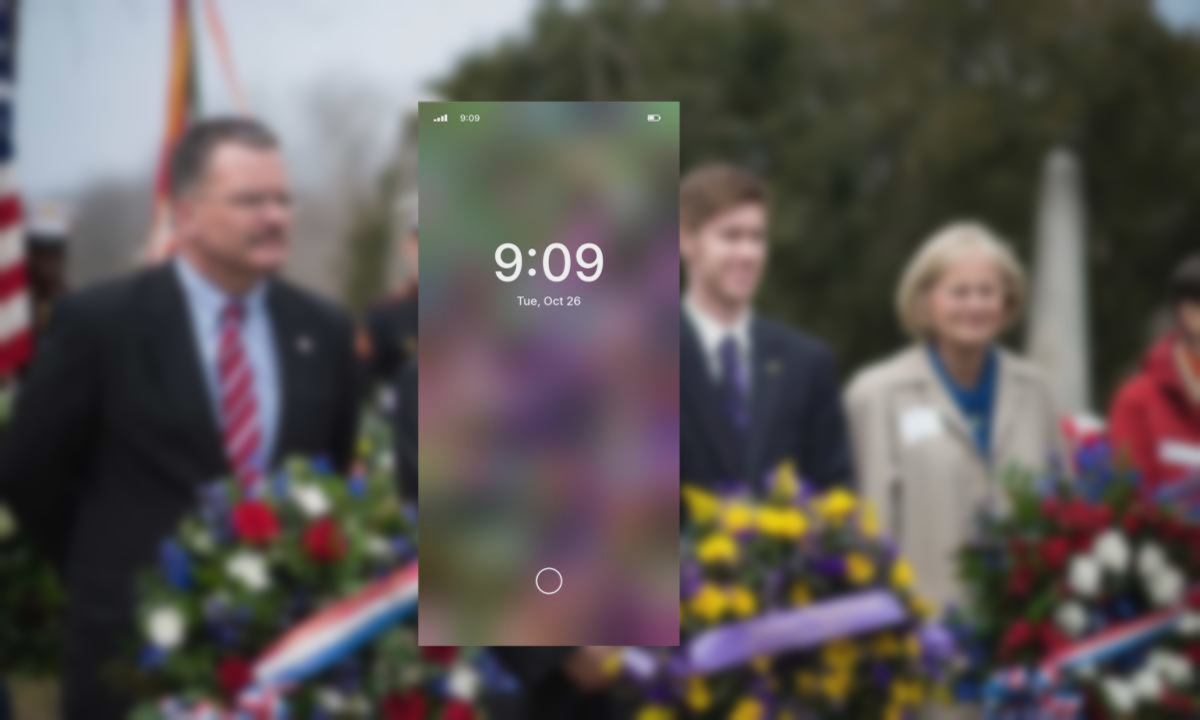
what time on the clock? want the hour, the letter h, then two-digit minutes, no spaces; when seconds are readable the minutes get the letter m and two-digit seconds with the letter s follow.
9h09
